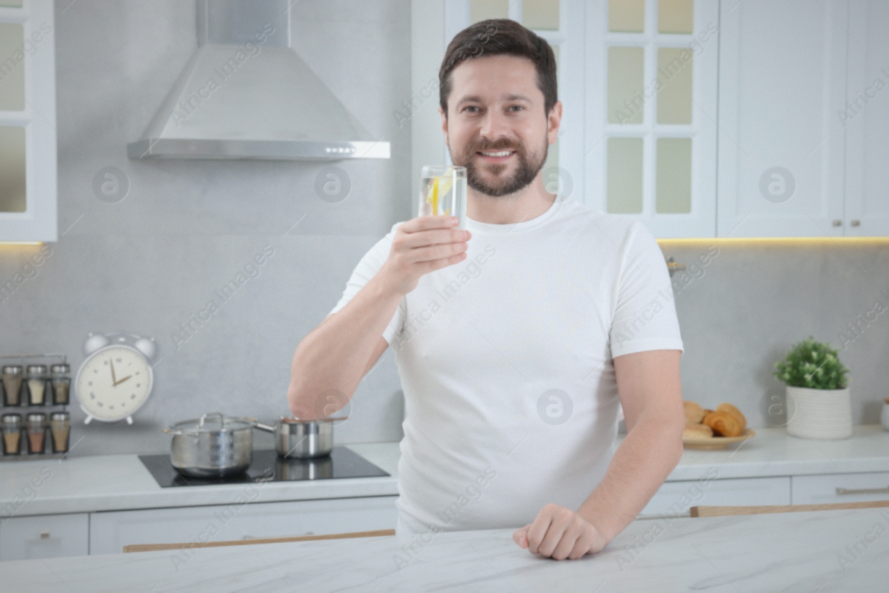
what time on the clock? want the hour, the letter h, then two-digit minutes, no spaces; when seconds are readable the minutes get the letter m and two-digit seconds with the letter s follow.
1h57
